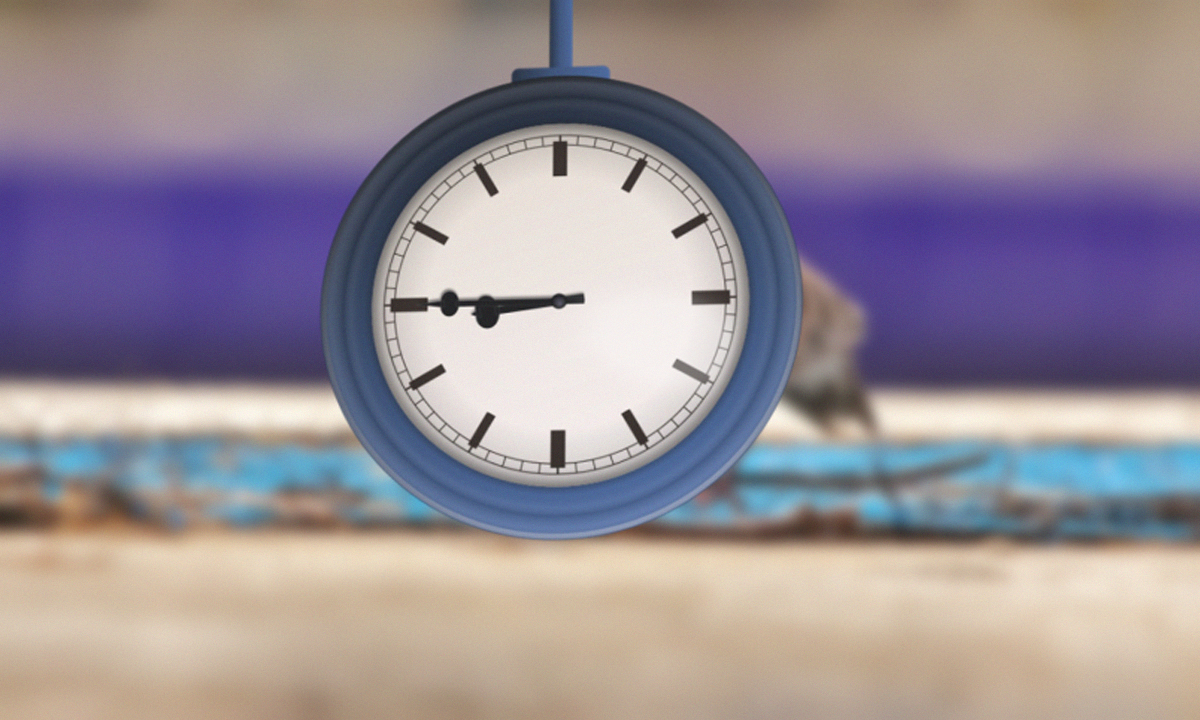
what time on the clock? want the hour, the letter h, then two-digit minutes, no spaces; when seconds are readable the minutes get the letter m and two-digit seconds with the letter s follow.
8h45
